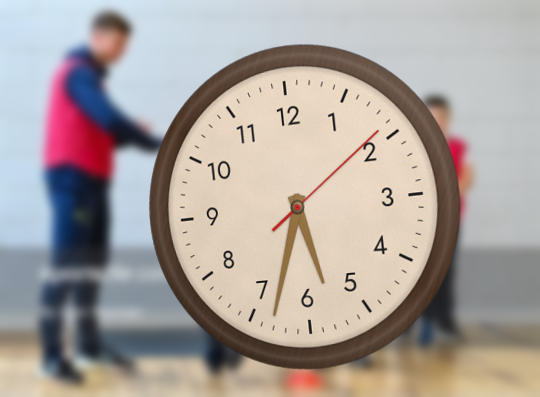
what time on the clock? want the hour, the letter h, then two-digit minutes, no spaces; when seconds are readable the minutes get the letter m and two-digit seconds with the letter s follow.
5h33m09s
